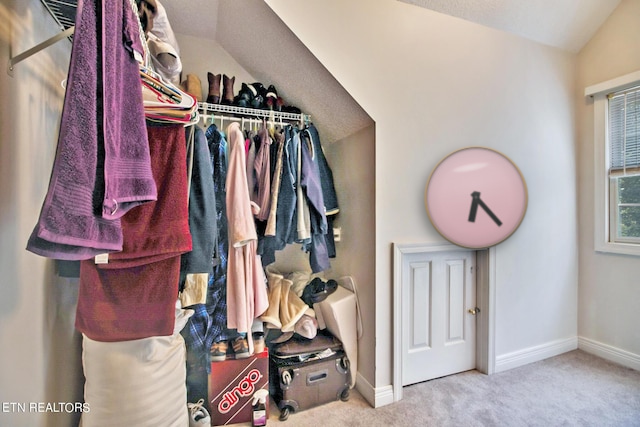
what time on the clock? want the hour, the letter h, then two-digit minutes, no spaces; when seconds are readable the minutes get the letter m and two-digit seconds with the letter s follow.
6h23
